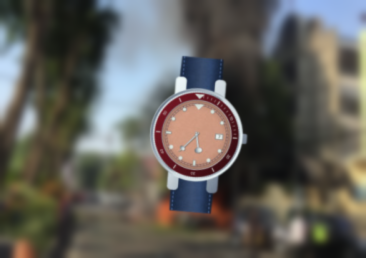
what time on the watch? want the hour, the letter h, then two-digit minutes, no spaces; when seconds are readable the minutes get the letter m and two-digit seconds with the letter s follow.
5h37
